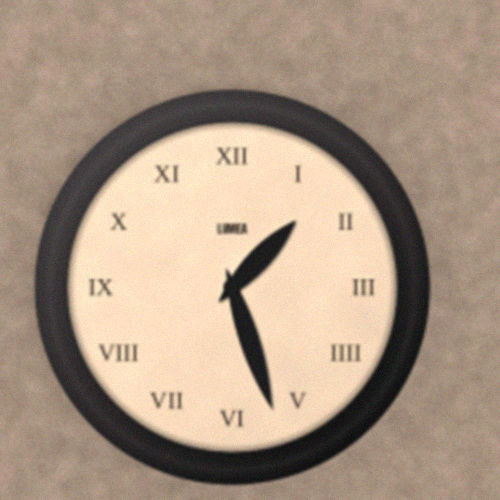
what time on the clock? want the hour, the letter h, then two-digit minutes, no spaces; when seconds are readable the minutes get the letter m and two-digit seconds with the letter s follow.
1h27
